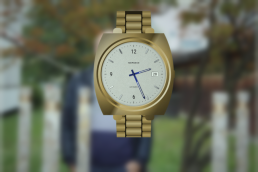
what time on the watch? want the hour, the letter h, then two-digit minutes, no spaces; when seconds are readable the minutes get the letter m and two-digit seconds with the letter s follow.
2h26
